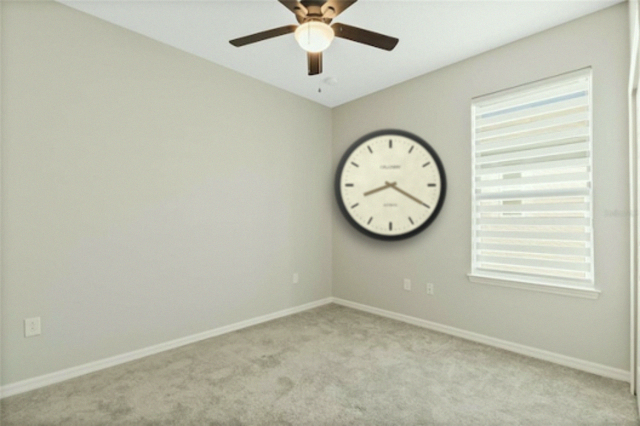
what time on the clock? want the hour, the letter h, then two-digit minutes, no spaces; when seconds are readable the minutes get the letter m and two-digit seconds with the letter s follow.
8h20
